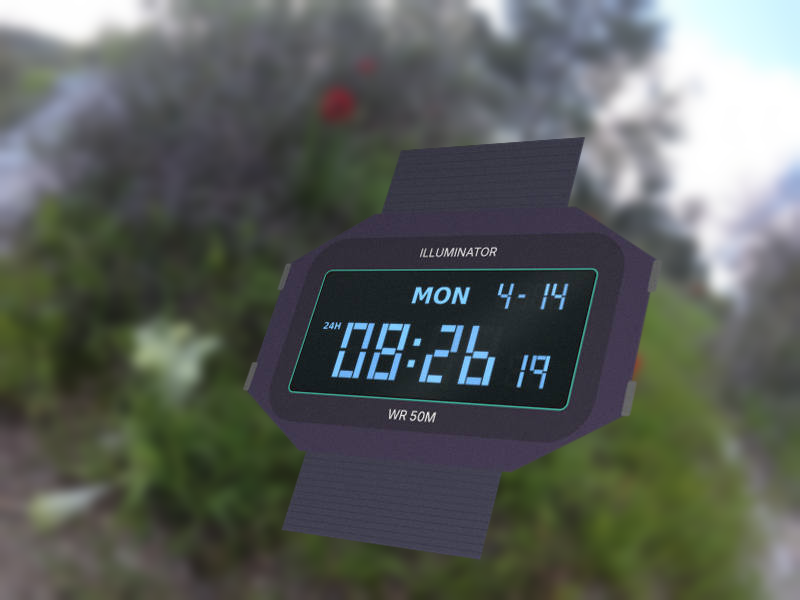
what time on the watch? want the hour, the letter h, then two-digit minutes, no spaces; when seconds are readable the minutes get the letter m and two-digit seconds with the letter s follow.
8h26m19s
